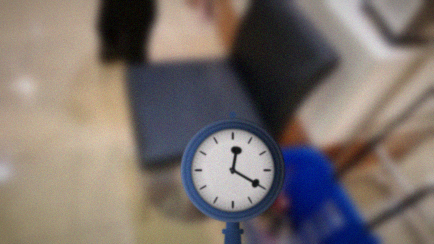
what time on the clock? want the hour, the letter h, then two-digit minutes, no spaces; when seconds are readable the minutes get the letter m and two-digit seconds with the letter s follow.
12h20
